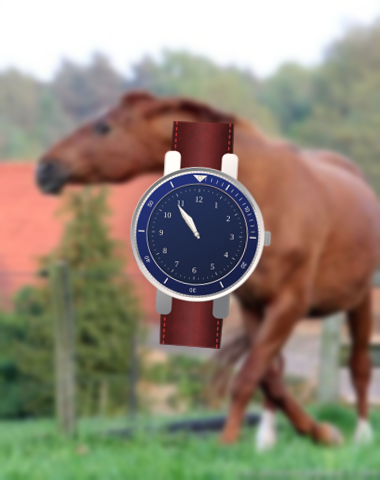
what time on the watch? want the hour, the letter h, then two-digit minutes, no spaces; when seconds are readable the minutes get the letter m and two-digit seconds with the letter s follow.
10h54
